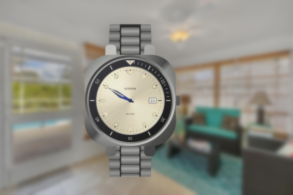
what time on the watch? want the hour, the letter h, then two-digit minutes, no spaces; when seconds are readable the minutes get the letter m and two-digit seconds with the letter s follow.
9h50
